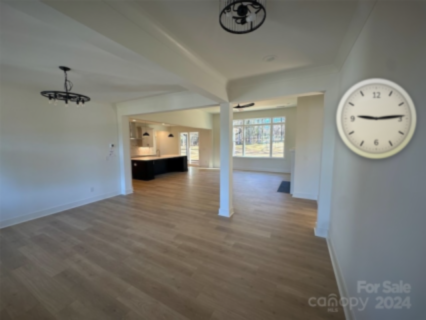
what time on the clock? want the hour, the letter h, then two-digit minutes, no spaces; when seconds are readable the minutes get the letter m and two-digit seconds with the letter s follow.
9h14
